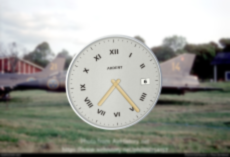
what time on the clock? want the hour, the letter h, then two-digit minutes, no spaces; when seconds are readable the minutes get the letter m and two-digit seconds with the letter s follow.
7h24
